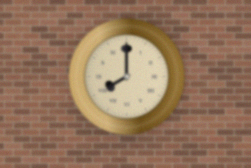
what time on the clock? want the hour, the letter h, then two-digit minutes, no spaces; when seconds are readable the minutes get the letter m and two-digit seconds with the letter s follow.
8h00
